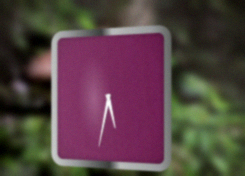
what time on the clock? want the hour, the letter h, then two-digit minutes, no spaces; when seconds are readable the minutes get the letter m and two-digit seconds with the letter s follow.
5h32
